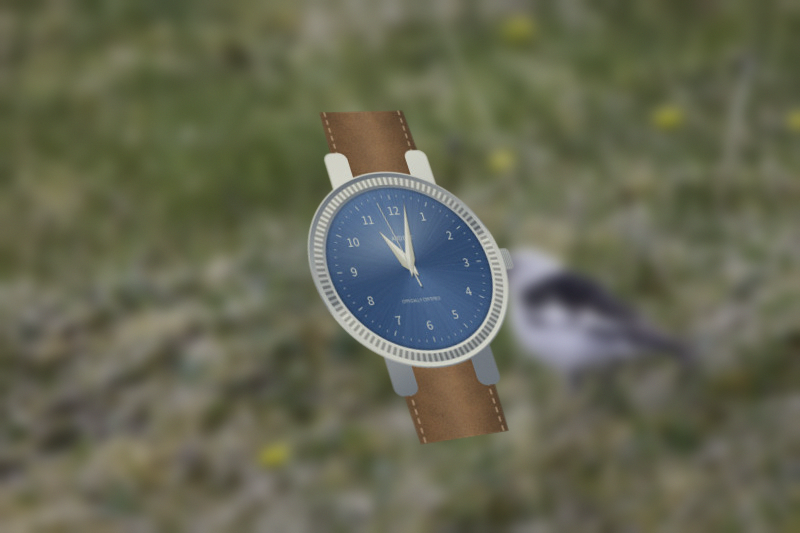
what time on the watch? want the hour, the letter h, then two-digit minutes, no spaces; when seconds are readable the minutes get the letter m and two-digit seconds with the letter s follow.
11h01m58s
